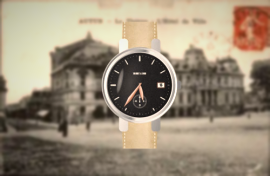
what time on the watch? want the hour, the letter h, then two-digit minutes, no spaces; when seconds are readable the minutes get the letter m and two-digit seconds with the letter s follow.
5h36
